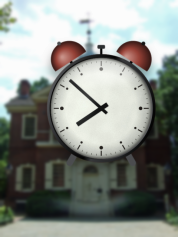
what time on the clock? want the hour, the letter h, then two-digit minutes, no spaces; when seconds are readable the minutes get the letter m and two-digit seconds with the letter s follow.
7h52
